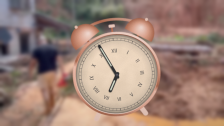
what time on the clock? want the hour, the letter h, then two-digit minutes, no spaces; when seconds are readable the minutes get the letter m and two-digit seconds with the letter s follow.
6h56
